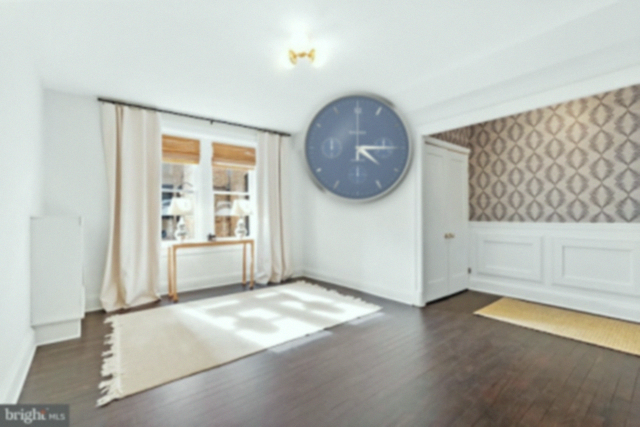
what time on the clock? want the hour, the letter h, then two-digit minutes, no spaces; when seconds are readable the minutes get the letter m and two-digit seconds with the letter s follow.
4h15
